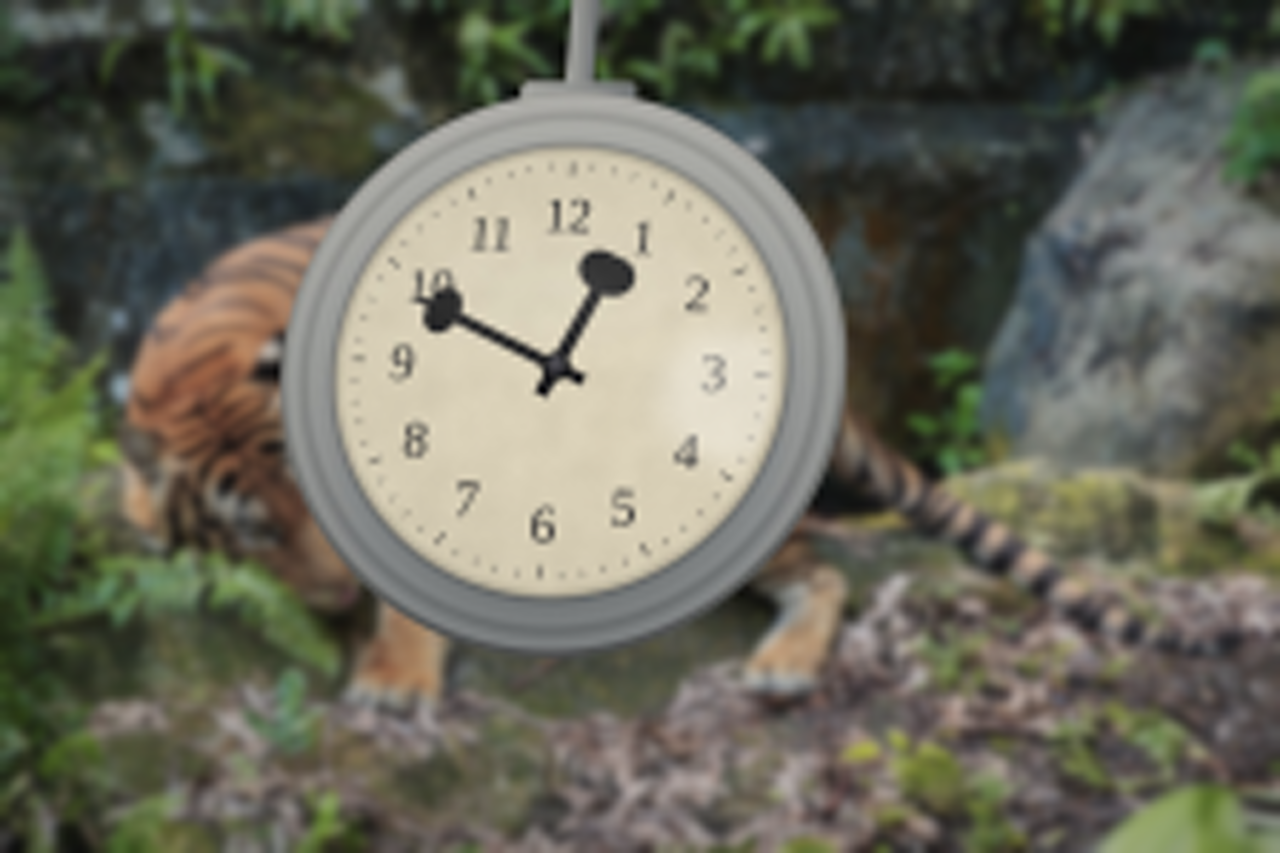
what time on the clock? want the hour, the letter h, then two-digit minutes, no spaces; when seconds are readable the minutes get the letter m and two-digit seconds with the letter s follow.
12h49
